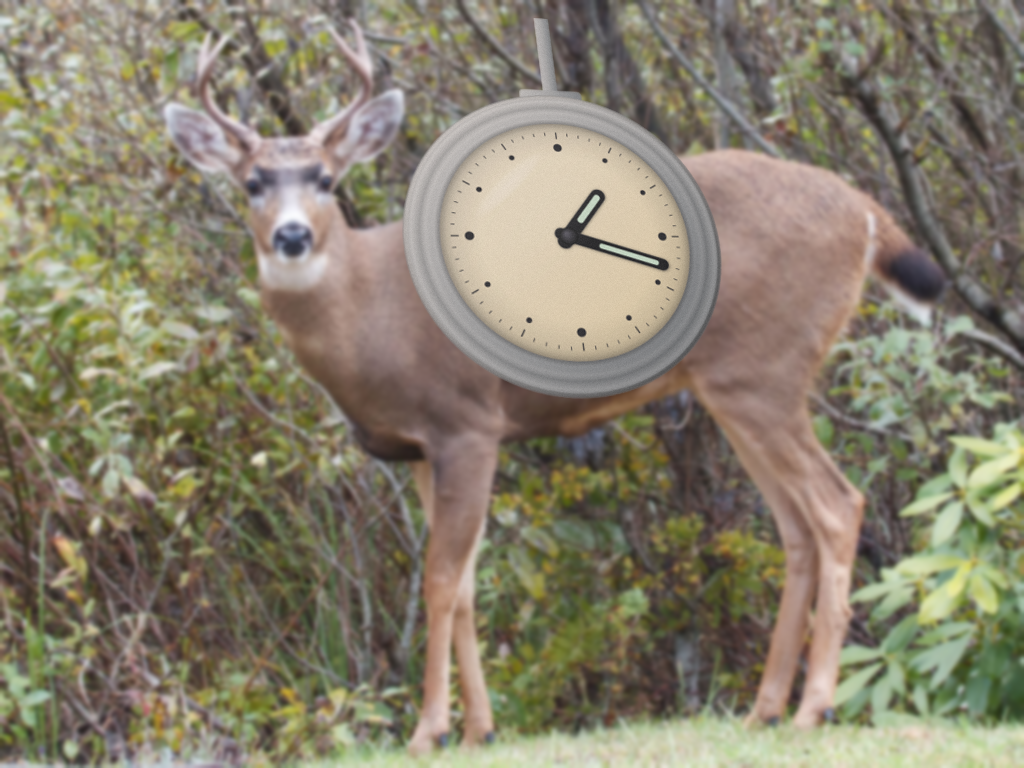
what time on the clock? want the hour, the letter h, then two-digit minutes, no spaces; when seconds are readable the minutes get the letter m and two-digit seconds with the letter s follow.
1h18
